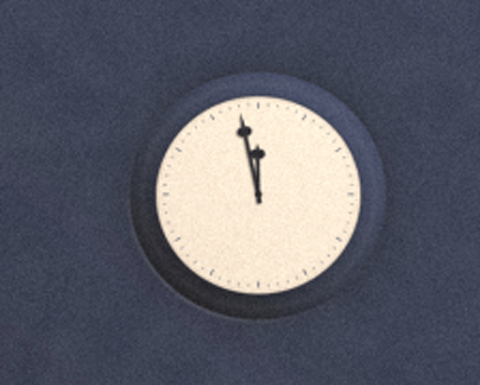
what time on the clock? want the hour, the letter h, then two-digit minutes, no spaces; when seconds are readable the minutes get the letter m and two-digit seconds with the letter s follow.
11h58
